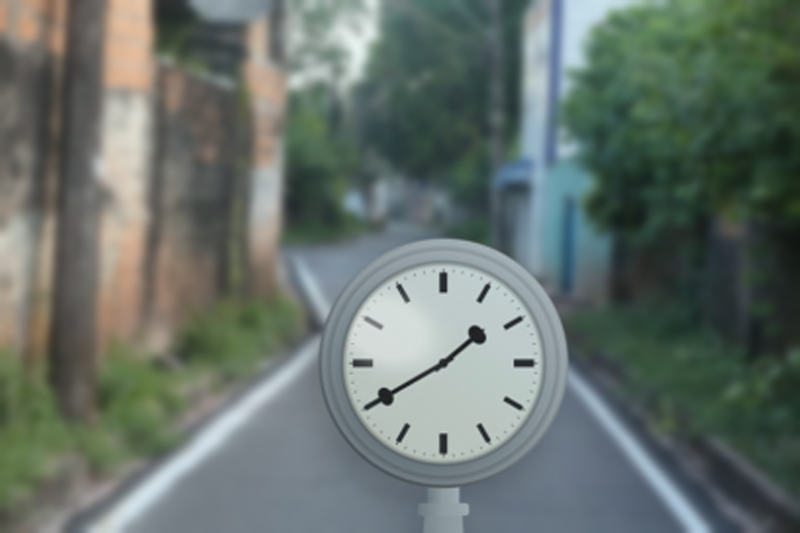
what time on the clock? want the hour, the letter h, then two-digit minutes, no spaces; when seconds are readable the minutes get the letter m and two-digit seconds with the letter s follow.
1h40
